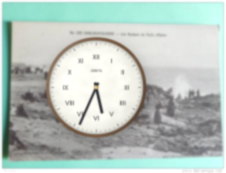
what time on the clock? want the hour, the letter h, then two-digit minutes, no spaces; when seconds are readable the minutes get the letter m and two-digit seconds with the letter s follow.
5h34
